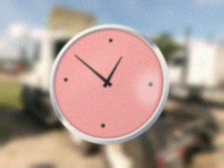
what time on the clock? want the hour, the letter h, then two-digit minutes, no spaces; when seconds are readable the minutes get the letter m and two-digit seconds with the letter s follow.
12h51
